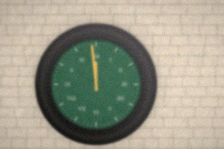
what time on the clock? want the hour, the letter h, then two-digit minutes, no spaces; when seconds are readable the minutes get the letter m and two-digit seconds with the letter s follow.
11h59
